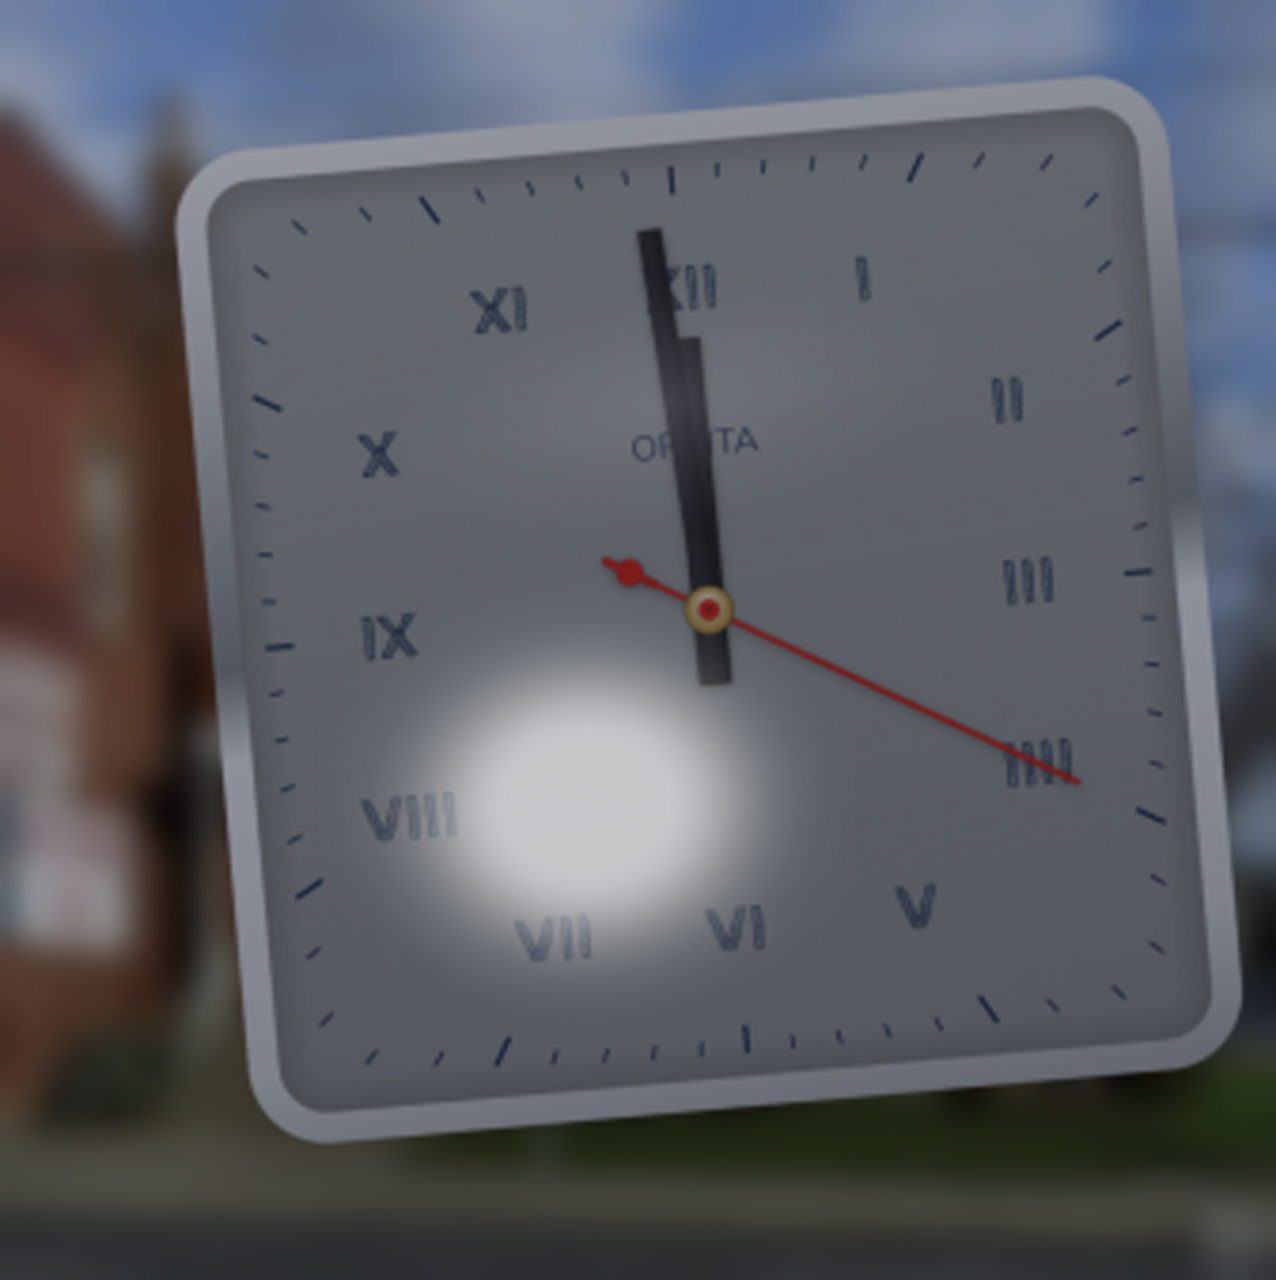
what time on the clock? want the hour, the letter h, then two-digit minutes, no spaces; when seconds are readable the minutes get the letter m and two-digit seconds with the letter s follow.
11h59m20s
